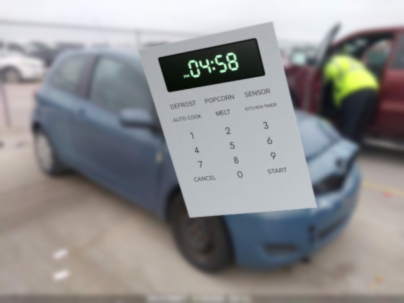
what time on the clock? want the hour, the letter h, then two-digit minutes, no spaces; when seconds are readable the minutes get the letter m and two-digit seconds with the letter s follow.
4h58
